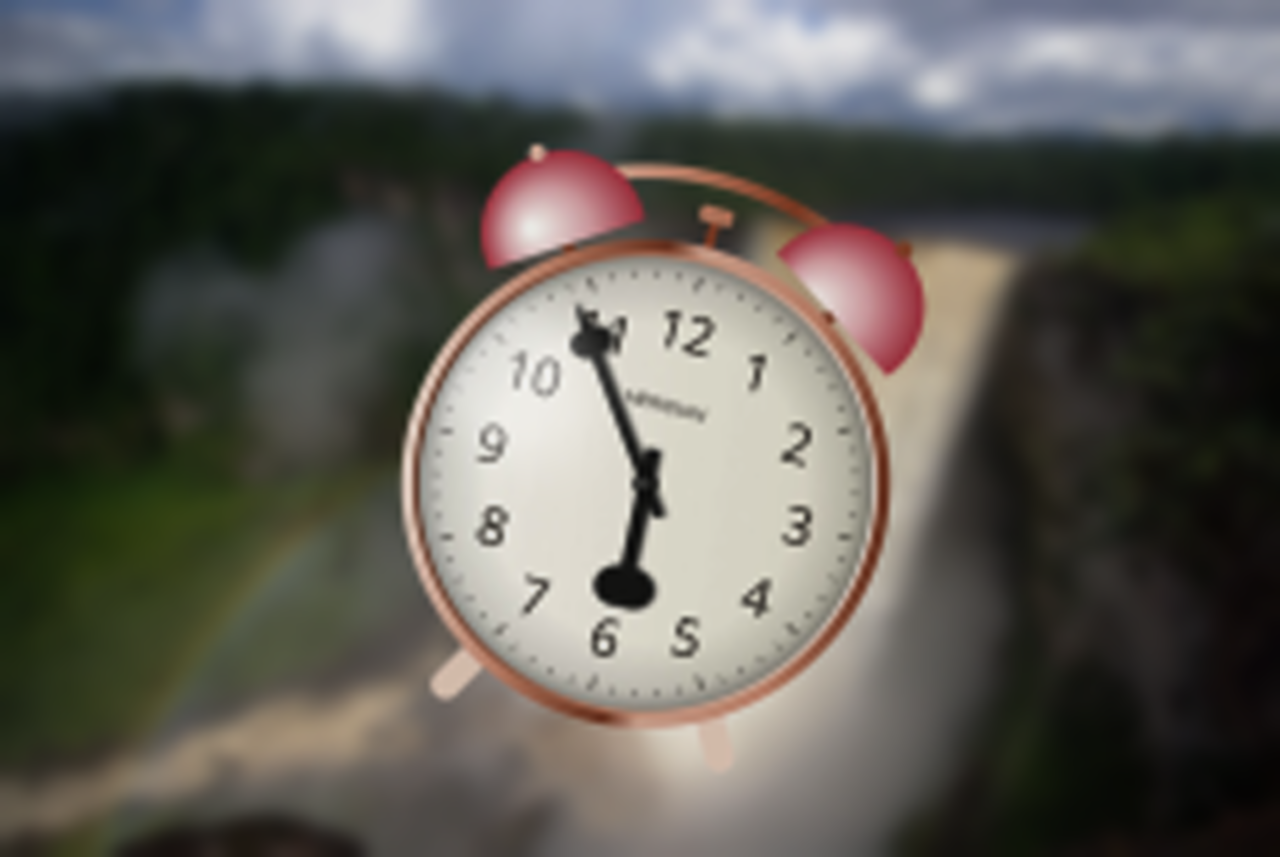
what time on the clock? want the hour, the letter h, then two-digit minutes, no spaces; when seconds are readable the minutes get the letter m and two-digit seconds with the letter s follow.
5h54
